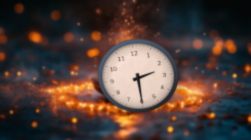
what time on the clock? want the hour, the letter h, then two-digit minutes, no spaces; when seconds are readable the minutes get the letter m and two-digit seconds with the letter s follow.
2h30
